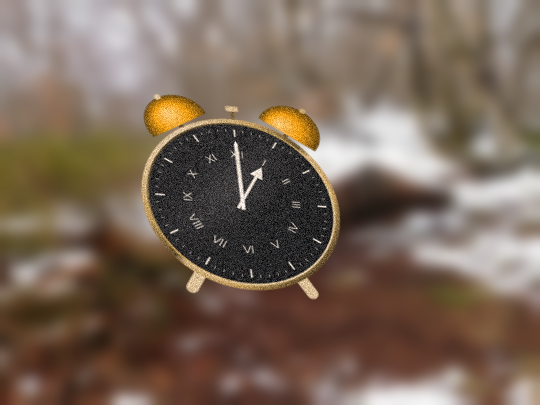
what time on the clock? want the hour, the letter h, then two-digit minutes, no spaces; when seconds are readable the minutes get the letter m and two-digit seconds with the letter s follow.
1h00
